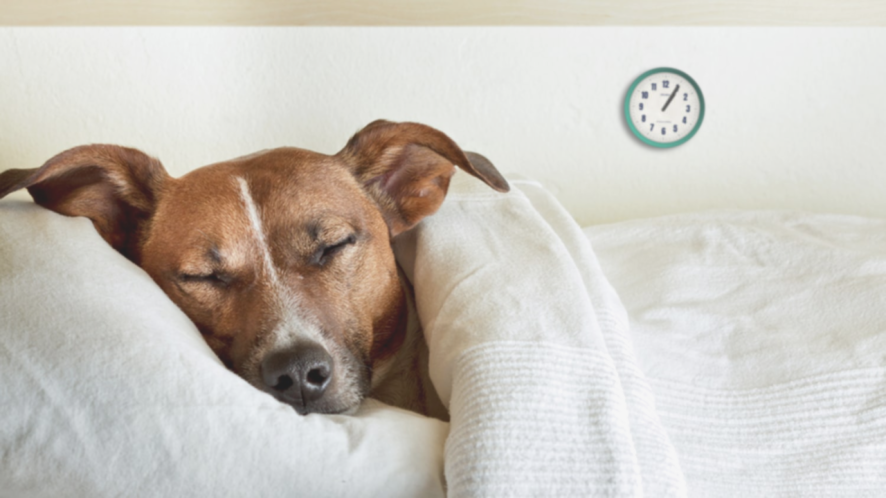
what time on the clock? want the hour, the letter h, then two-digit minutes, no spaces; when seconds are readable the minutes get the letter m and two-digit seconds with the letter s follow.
1h05
